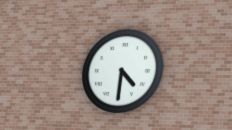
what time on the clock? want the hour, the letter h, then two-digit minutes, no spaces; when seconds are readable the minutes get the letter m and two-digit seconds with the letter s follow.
4h30
